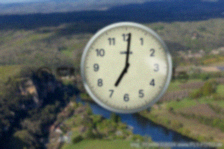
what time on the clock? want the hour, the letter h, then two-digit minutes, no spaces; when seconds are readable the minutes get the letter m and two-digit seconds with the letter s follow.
7h01
